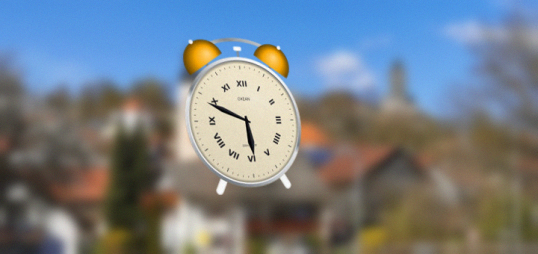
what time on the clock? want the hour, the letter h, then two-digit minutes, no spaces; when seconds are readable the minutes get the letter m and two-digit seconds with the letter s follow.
5h49
